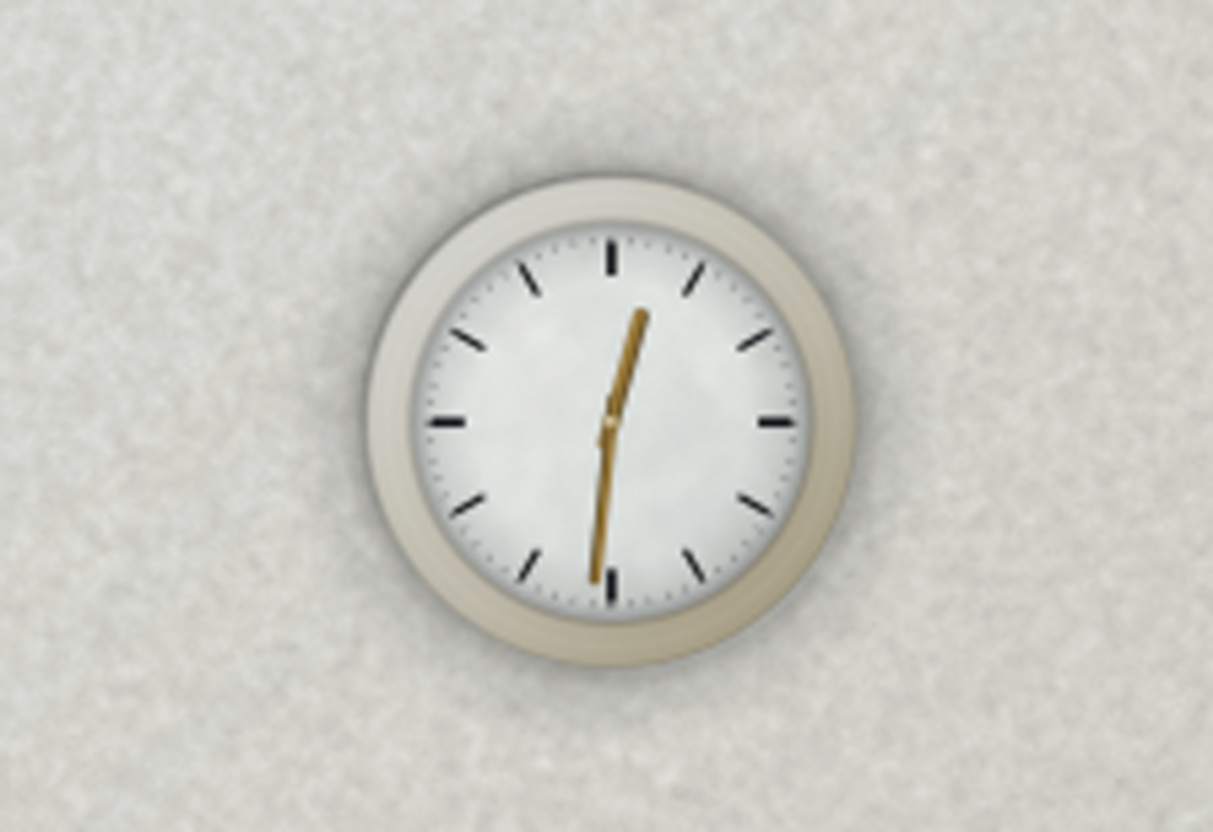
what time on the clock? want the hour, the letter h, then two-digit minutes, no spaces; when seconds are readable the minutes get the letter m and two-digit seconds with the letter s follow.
12h31
